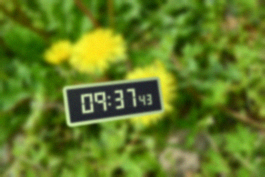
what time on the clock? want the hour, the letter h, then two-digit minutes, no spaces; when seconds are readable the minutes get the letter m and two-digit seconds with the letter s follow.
9h37
